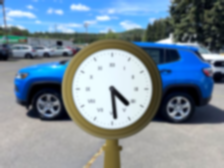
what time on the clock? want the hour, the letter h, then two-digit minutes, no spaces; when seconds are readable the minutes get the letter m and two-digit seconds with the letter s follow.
4h29
